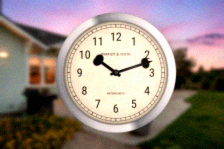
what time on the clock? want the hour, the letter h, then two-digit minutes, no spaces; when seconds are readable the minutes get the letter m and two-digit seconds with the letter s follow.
10h12
